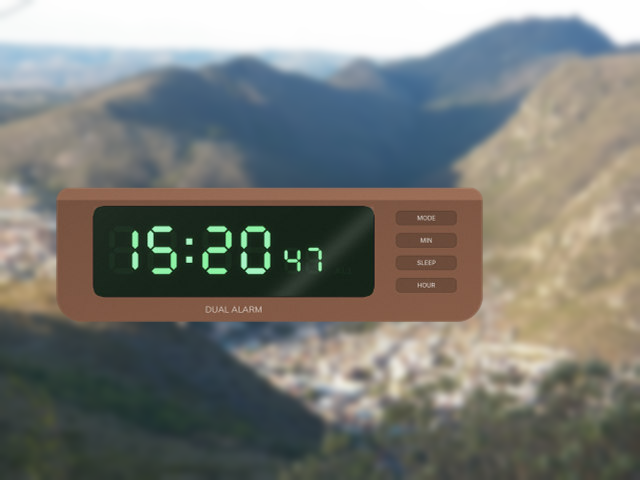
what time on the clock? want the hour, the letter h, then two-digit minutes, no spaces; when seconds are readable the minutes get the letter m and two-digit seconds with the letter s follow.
15h20m47s
